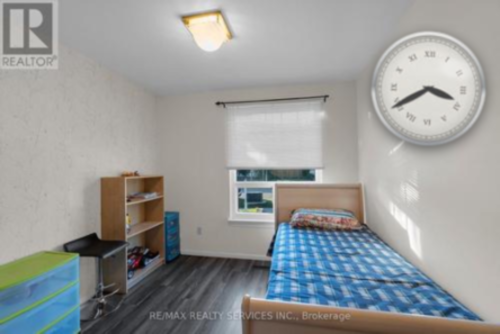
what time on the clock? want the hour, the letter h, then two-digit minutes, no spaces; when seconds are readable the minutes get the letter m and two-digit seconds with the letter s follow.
3h40
